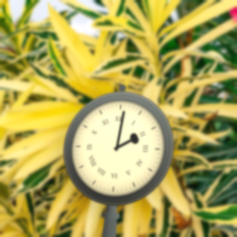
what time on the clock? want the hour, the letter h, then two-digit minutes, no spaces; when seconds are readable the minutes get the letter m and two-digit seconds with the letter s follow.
2h01
